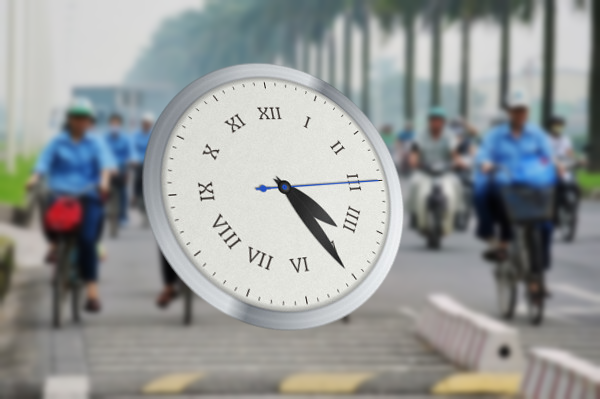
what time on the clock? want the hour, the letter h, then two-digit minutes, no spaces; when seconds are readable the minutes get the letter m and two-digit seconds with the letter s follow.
4h25m15s
